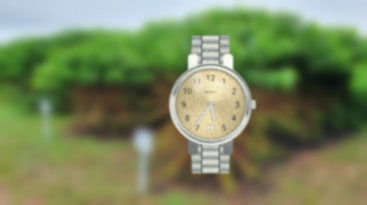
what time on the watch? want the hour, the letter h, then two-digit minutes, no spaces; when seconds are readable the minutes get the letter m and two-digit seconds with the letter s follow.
5h36
